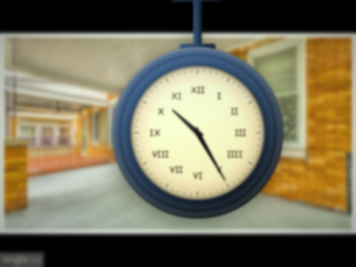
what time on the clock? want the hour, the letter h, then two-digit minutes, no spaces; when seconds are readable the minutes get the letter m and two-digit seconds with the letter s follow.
10h25
